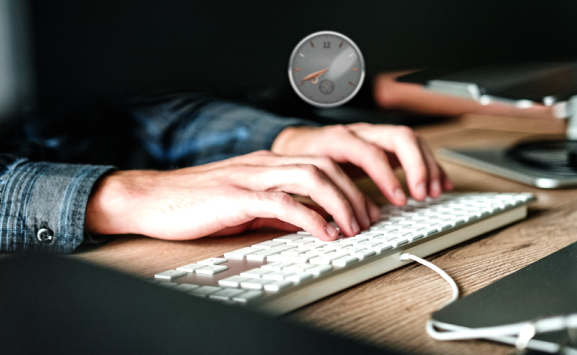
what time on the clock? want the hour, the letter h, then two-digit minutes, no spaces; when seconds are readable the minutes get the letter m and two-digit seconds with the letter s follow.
7h41
